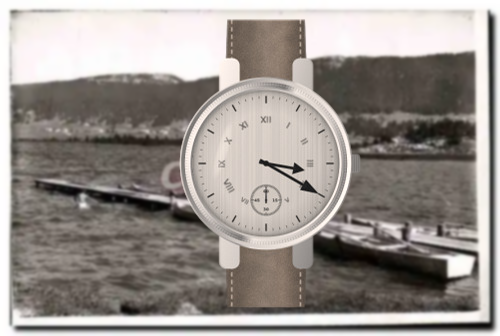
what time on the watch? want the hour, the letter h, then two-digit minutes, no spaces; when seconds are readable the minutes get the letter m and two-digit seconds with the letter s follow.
3h20
